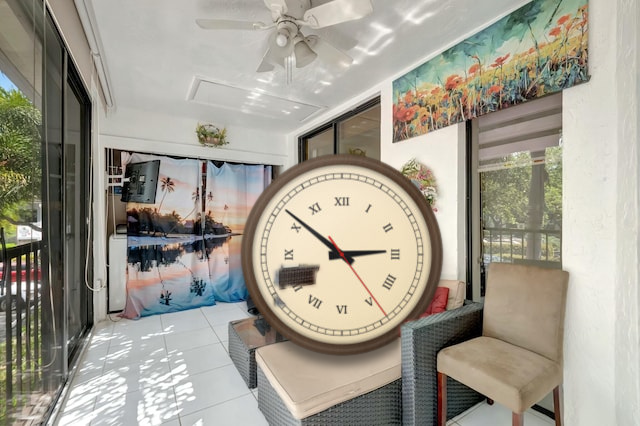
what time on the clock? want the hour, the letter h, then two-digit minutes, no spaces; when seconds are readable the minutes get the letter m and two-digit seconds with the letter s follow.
2h51m24s
